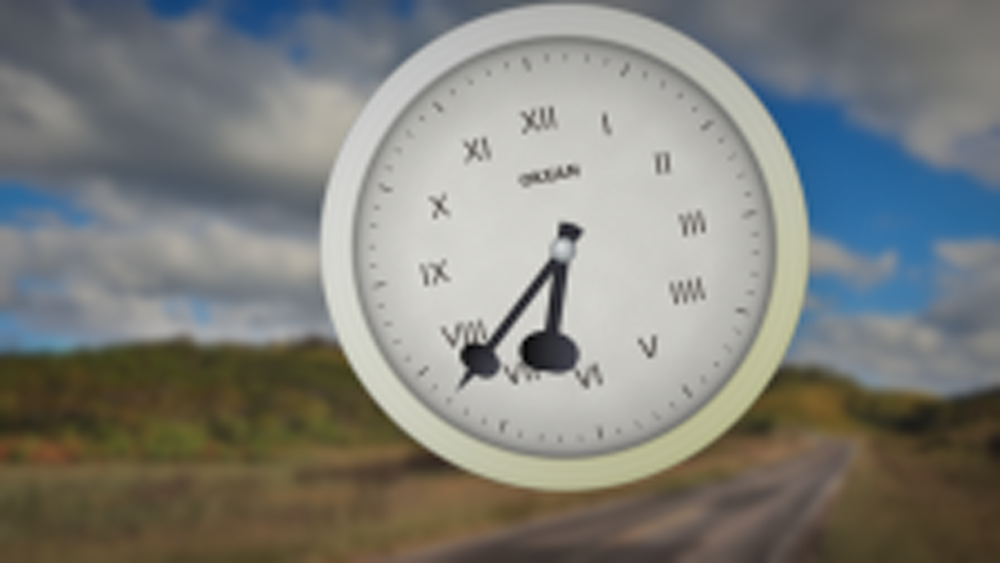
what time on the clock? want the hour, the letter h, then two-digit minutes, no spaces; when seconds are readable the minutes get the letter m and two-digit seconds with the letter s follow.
6h38
